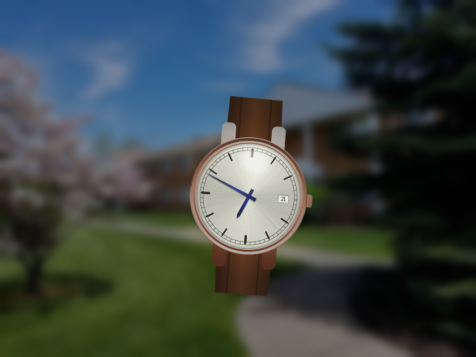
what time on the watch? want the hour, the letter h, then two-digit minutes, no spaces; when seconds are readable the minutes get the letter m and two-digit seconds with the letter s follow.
6h49
